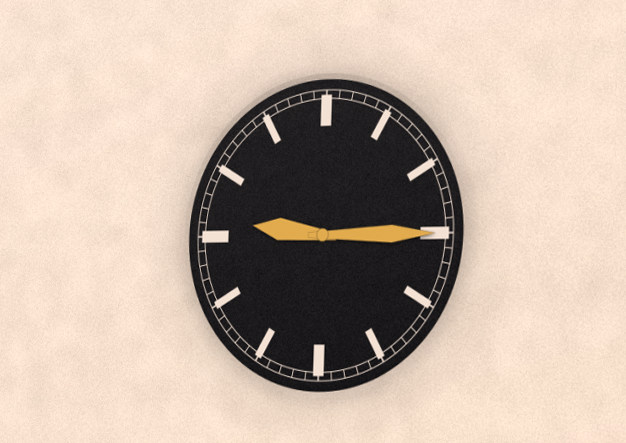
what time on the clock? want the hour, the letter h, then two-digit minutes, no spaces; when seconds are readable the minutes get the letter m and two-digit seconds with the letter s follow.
9h15
